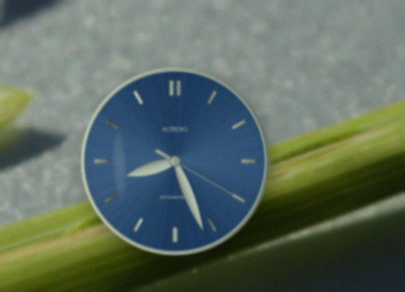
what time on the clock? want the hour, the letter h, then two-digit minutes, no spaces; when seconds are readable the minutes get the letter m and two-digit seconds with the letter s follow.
8h26m20s
